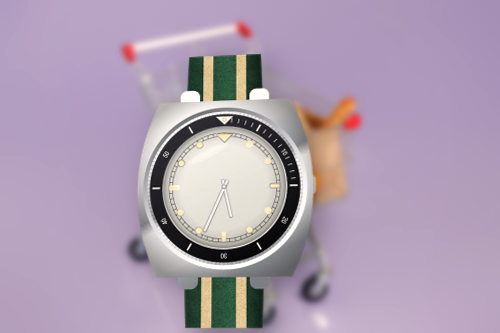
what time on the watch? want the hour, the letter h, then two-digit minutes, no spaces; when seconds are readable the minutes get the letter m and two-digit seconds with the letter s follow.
5h34
